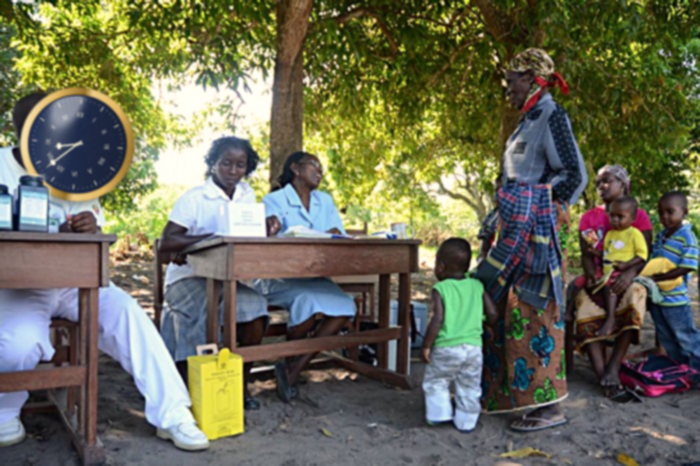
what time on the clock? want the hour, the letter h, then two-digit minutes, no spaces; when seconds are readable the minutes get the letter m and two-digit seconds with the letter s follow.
8h38
